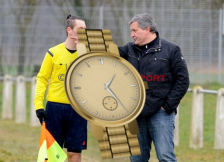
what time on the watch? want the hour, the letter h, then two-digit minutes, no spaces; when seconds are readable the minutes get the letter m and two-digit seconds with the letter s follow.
1h25
